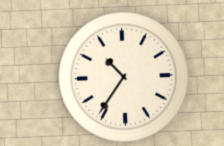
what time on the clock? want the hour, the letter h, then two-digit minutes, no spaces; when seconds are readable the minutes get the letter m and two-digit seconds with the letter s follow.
10h36
